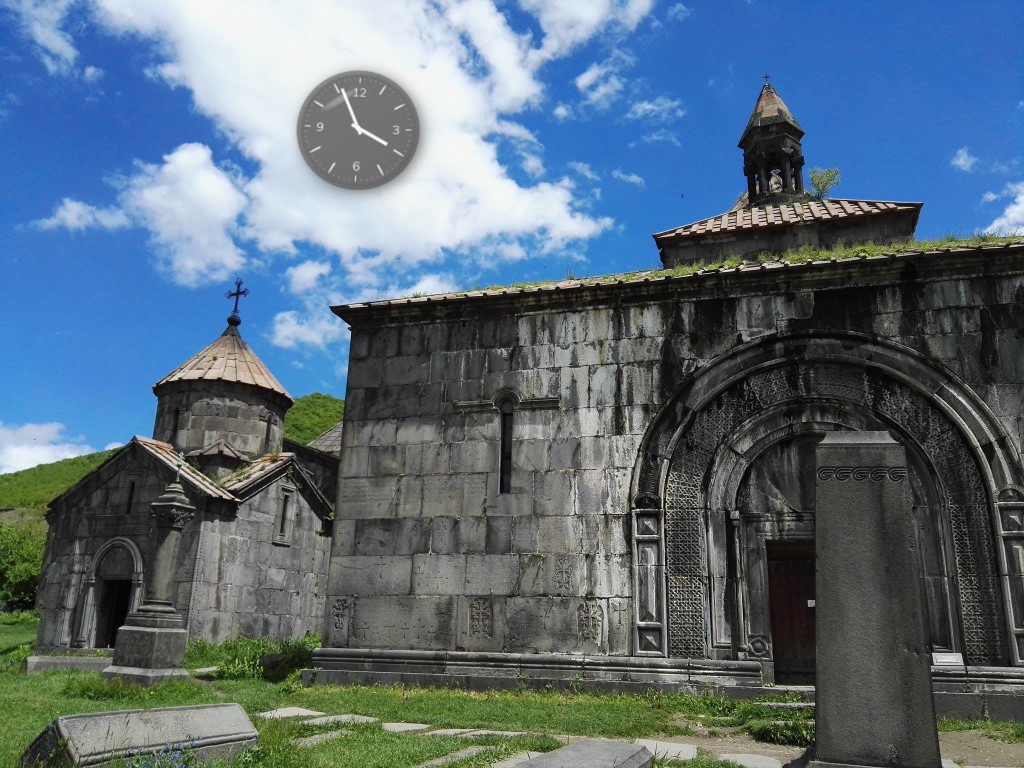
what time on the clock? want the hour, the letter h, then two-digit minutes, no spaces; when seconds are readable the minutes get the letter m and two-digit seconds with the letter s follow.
3h56
